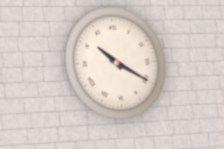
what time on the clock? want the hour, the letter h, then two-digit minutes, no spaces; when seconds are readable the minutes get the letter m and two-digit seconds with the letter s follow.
10h20
